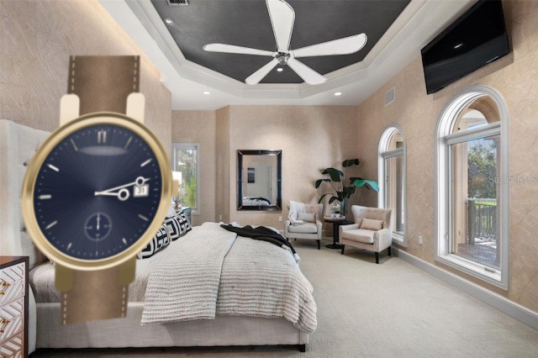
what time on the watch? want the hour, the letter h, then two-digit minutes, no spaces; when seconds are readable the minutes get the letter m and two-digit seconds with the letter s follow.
3h13
